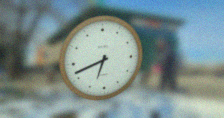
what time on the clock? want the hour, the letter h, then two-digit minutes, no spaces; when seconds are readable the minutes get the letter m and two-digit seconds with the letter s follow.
6h42
